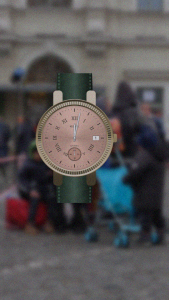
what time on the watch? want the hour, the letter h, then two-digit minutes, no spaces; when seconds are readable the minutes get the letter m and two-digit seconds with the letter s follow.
12h02
